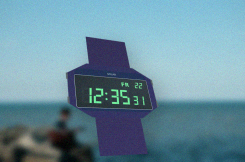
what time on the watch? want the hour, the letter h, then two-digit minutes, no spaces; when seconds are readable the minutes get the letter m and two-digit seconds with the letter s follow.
12h35m31s
